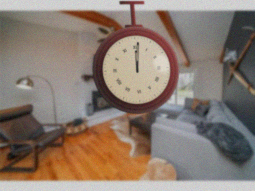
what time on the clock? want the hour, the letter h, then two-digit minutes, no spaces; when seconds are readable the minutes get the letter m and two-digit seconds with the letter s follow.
12h01
